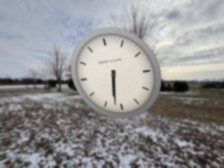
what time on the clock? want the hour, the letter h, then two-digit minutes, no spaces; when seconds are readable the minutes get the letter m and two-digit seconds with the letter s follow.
6h32
